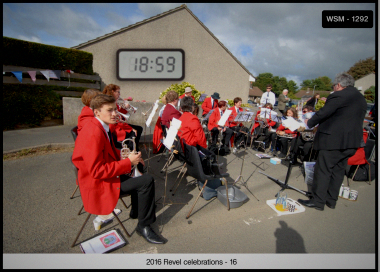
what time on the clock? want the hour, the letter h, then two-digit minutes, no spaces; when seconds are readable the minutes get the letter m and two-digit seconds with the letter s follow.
18h59
